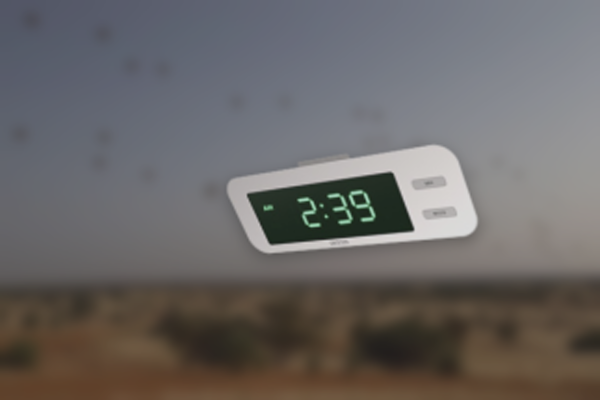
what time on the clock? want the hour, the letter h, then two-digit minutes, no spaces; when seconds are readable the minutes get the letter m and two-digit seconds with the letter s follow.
2h39
